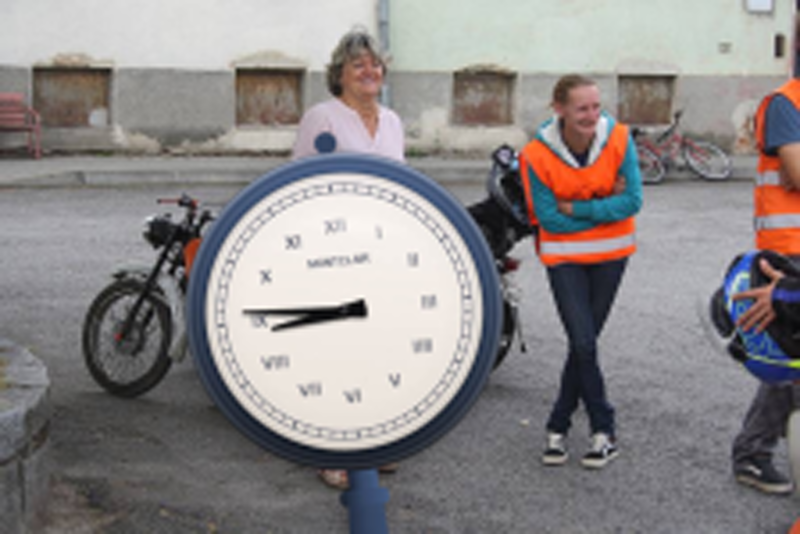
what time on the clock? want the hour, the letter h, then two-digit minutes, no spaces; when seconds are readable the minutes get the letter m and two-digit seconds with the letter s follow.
8h46
